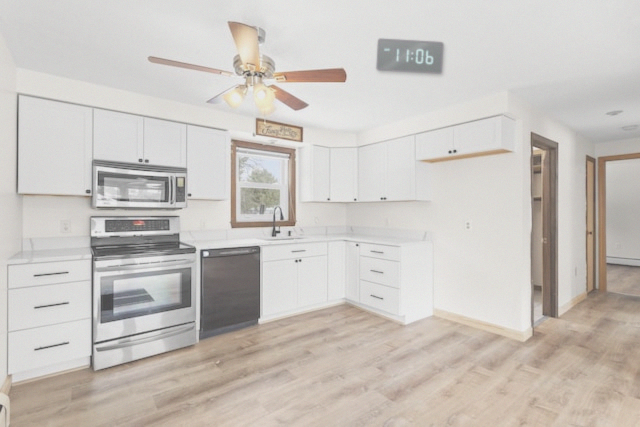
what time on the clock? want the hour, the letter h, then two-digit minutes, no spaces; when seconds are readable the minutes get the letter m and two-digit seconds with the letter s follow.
11h06
